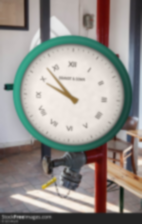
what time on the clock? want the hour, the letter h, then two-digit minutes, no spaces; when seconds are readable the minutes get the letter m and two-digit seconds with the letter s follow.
9h53
